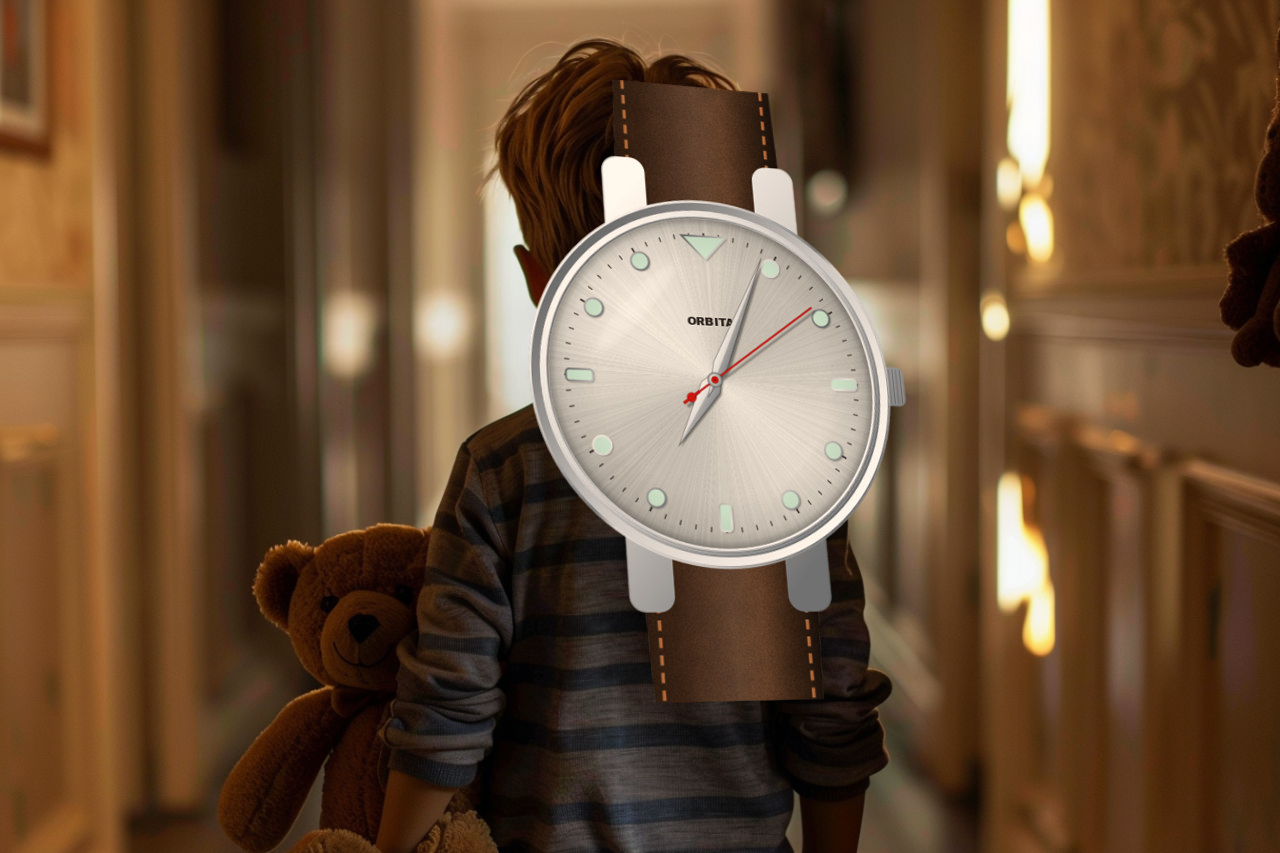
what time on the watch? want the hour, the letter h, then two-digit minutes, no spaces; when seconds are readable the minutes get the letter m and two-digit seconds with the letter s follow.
7h04m09s
